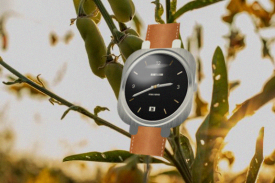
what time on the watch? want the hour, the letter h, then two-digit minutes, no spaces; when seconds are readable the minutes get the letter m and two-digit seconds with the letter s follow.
2h41
